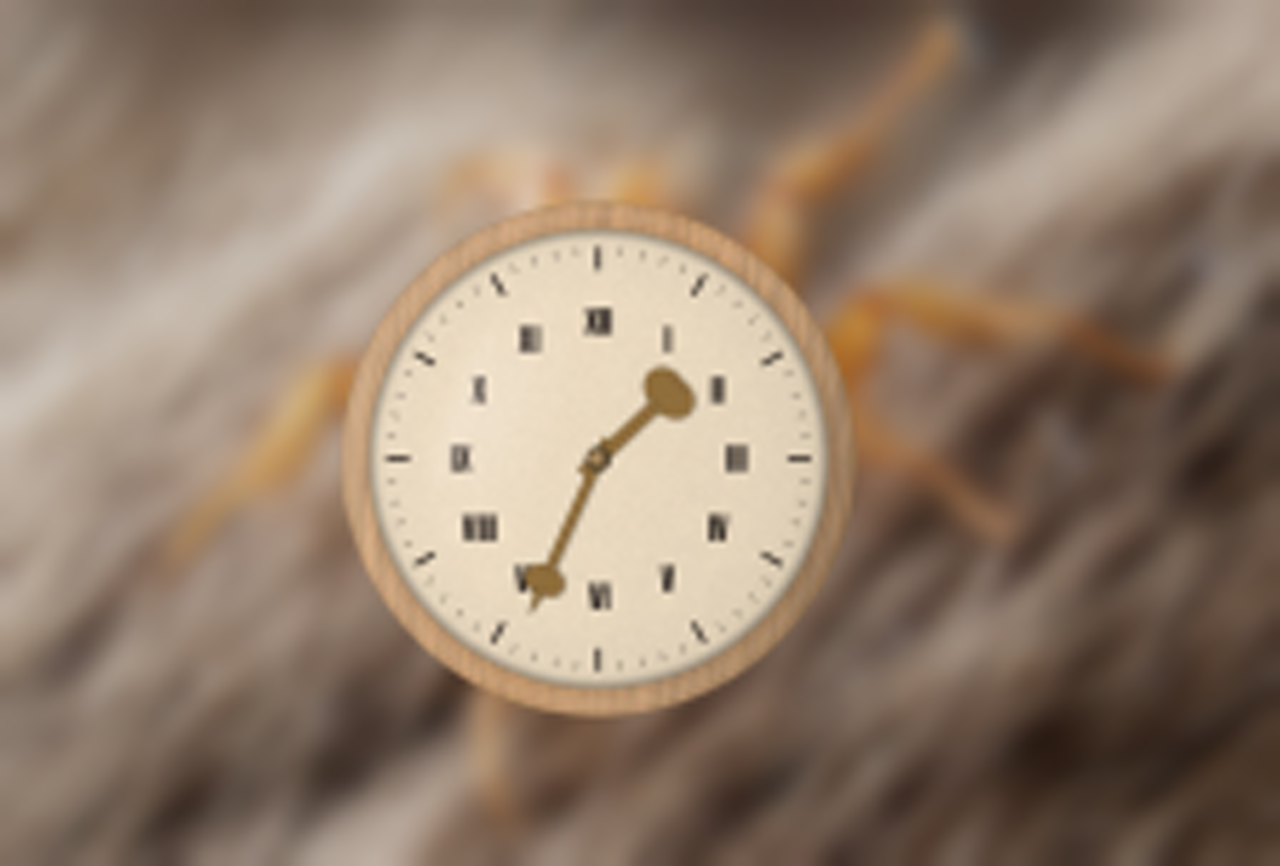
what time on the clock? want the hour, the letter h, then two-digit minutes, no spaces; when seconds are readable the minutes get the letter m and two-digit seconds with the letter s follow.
1h34
